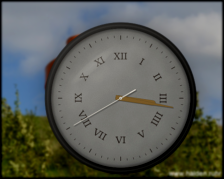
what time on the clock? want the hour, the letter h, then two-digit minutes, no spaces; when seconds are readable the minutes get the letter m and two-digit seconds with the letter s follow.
3h16m40s
